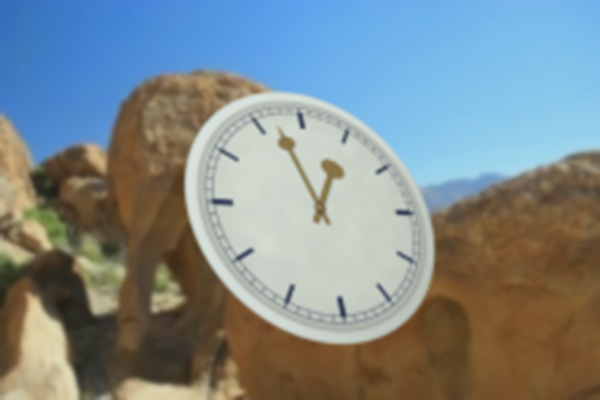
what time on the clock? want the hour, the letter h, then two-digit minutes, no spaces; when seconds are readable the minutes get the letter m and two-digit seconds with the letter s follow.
12h57
